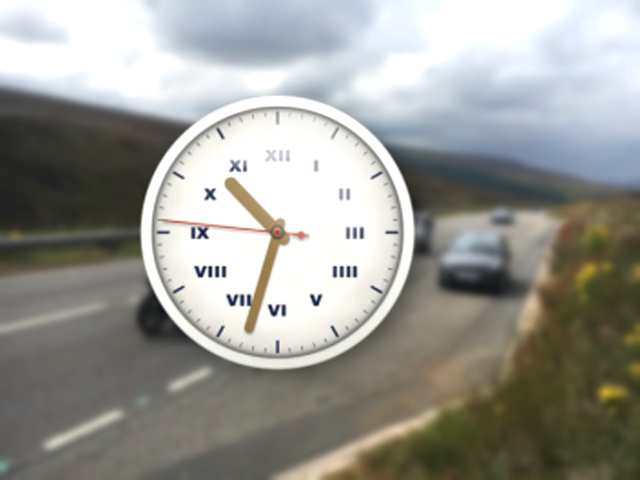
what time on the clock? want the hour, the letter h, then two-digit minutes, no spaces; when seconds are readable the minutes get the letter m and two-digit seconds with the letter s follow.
10h32m46s
